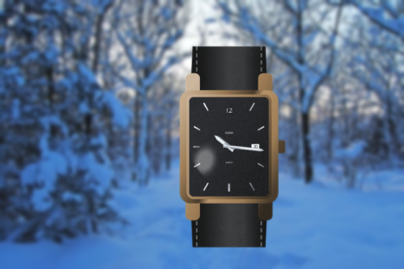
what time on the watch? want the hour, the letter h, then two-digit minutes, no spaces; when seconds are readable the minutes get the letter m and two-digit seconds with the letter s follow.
10h16
